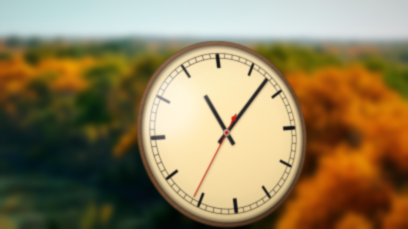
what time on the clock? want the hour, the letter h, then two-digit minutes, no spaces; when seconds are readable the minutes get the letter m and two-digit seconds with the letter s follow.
11h07m36s
